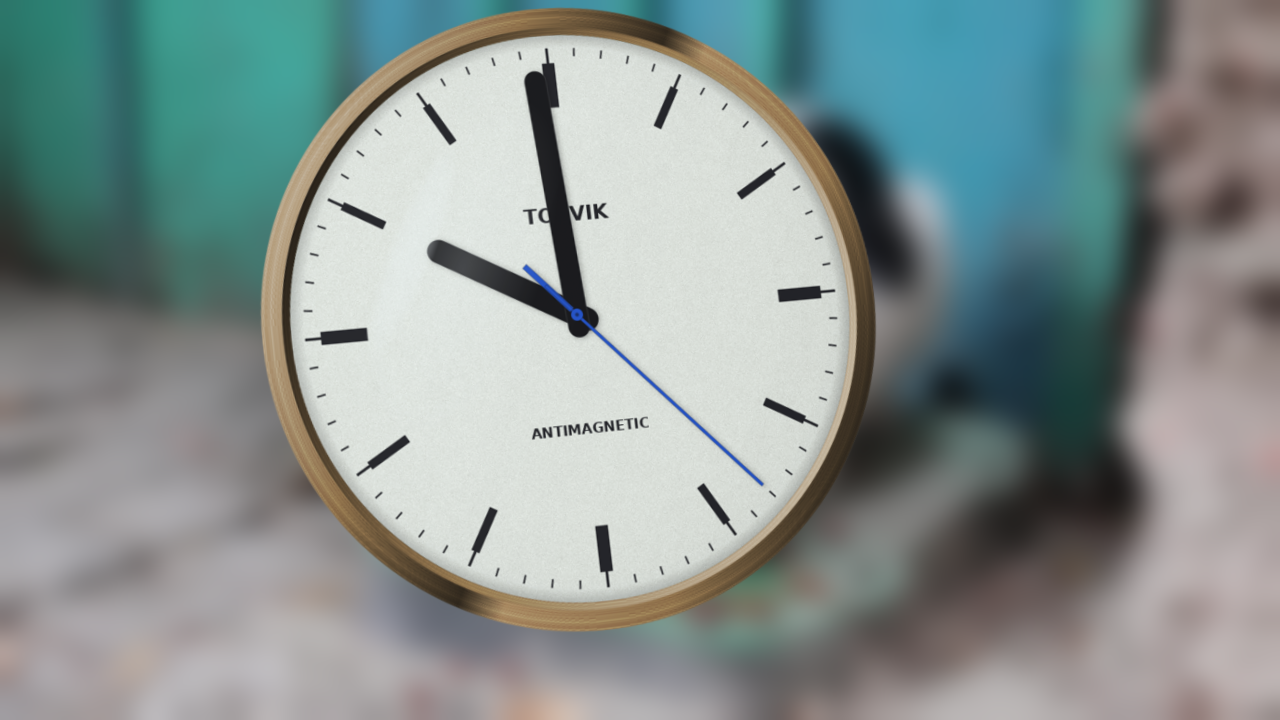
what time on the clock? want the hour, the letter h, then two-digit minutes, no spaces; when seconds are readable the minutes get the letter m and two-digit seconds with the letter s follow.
9h59m23s
